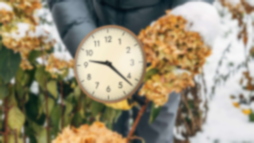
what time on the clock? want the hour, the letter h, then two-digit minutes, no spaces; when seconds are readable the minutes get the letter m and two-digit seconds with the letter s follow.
9h22
